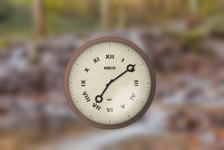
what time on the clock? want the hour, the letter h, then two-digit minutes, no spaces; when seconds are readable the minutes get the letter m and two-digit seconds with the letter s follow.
7h09
